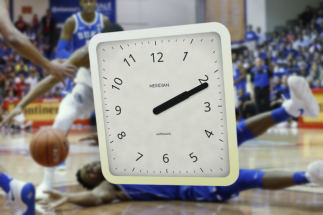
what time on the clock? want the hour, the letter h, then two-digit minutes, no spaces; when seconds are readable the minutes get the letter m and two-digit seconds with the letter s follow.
2h11
